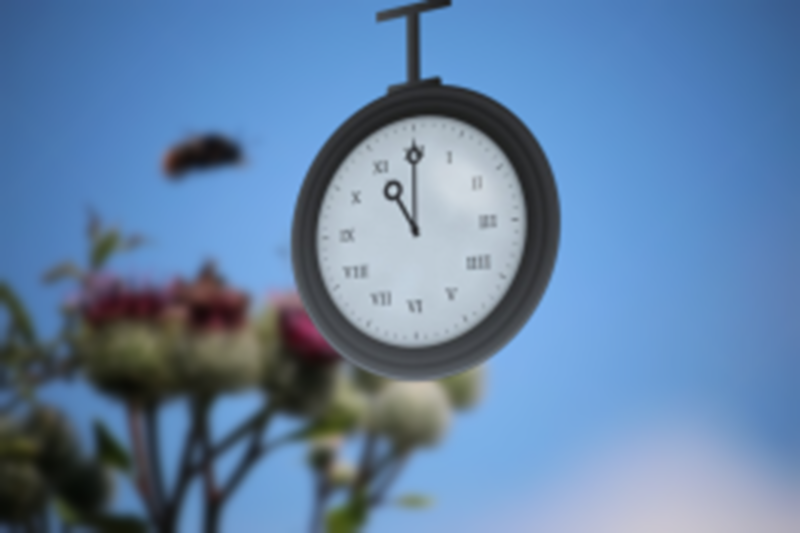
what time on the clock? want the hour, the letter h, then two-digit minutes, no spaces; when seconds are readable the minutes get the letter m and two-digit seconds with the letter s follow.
11h00
